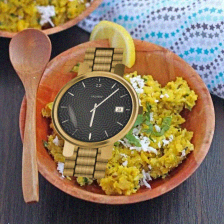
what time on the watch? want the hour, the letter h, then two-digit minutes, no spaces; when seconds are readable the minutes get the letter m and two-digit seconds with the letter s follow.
6h07
